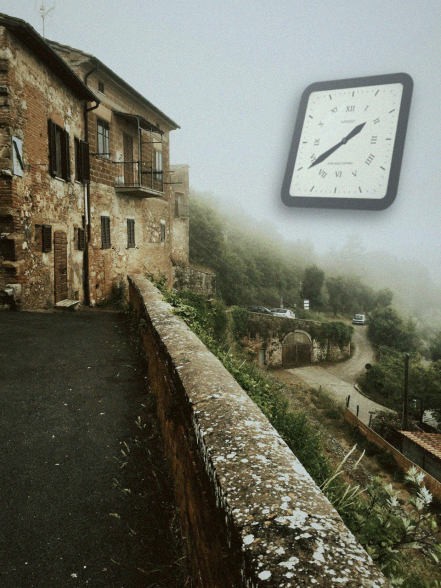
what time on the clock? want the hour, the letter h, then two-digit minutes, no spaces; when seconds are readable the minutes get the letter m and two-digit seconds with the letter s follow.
1h39
